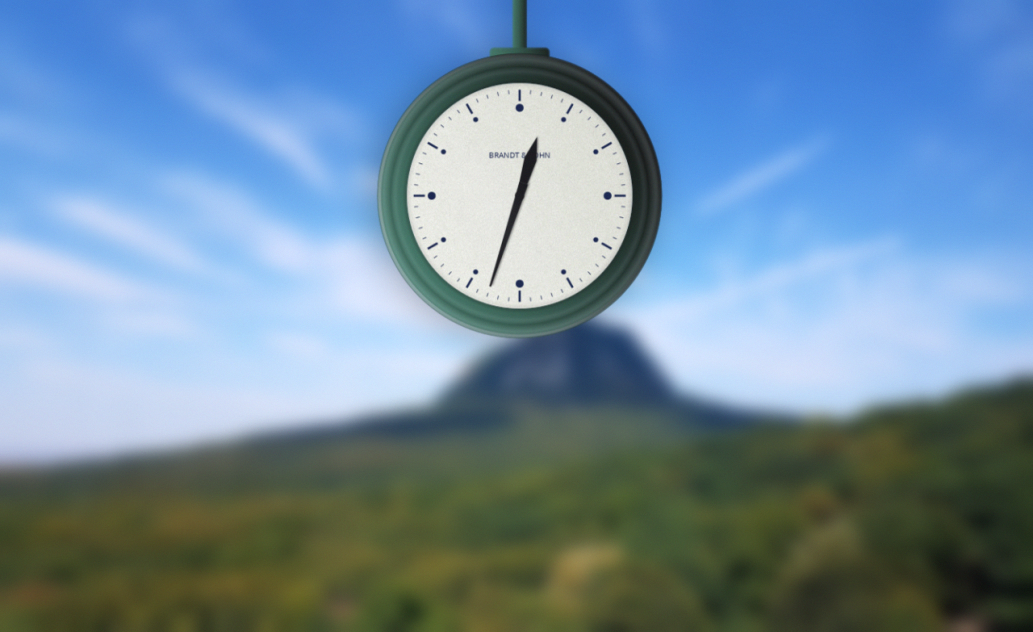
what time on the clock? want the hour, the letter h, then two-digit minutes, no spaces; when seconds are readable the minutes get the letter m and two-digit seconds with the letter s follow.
12h33
